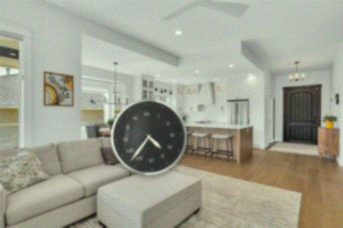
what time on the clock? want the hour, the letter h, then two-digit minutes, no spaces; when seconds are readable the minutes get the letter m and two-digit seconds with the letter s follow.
4h37
